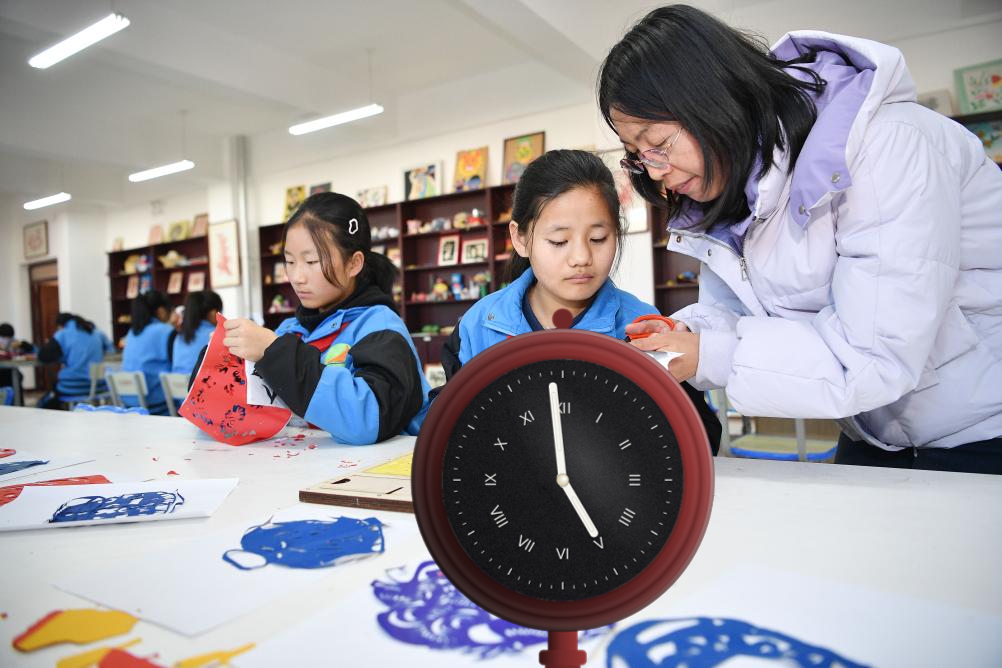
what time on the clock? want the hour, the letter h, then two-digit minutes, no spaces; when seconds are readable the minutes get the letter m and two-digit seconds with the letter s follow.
4h59
